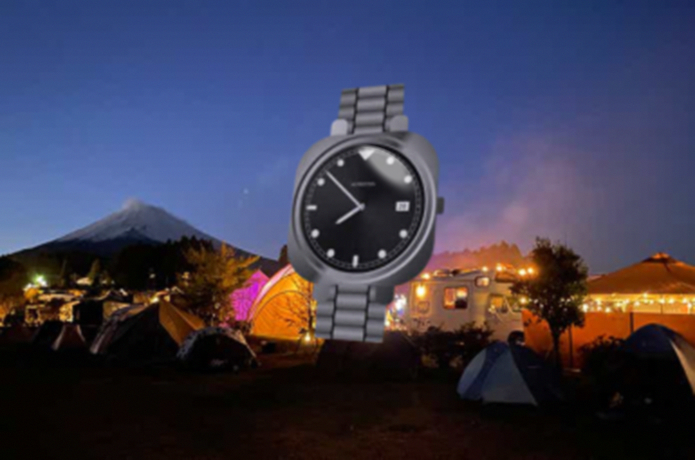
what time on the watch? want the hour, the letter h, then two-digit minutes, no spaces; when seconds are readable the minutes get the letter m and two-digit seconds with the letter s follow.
7h52
